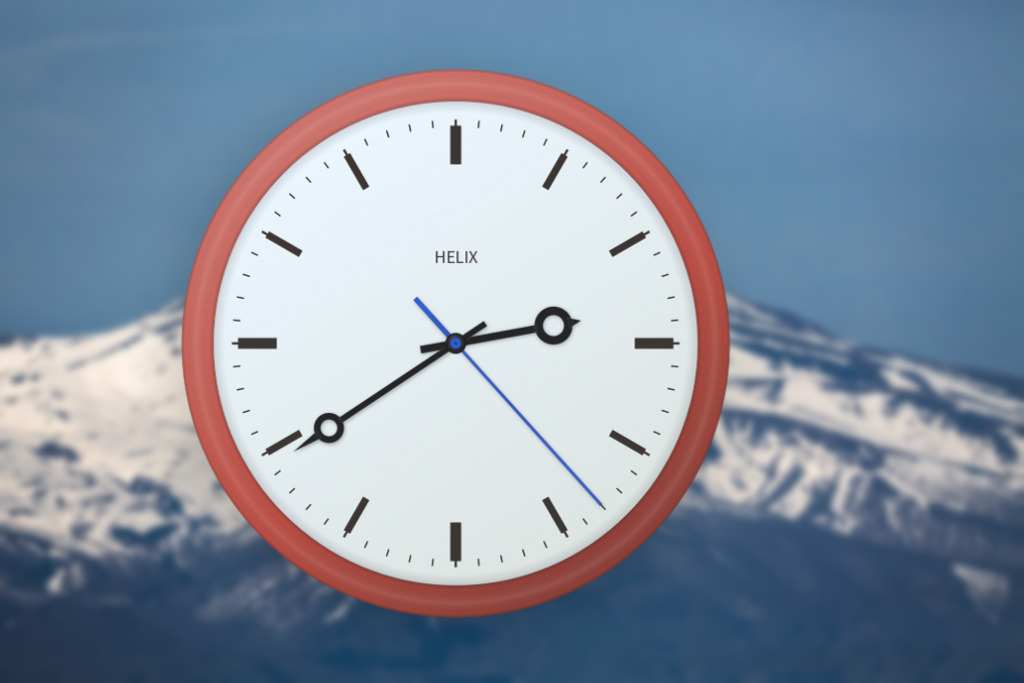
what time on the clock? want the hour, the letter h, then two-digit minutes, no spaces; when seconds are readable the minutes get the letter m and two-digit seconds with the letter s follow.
2h39m23s
